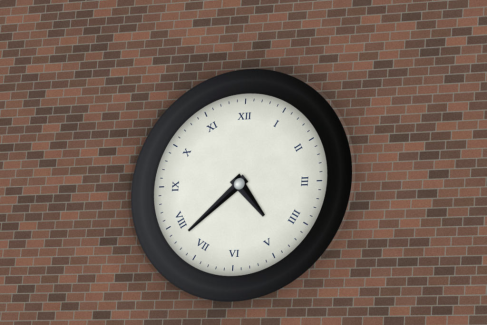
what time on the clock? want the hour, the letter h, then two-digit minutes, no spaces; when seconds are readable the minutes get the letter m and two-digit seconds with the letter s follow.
4h38
